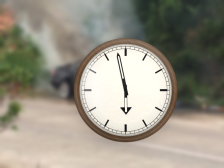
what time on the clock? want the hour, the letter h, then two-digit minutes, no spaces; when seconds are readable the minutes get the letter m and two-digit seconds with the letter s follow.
5h58
